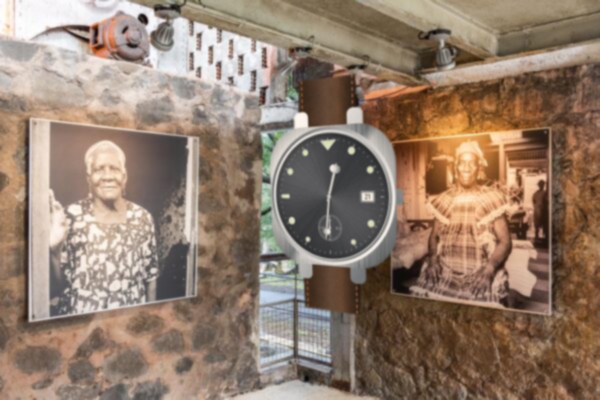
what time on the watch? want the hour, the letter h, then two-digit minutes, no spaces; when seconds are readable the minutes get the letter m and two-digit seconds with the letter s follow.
12h31
